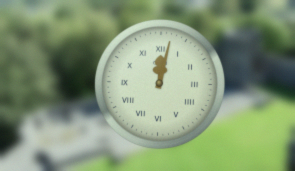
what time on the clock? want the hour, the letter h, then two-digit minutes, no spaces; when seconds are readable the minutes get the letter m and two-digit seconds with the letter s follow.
12h02
